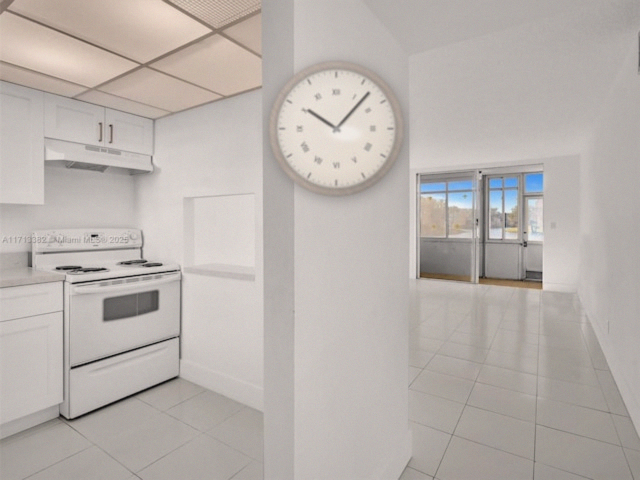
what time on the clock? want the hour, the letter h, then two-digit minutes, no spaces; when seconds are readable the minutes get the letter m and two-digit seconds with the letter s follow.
10h07
